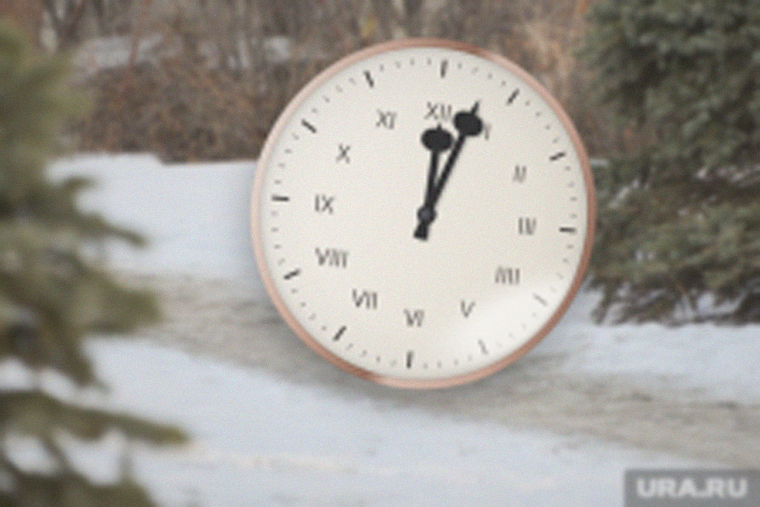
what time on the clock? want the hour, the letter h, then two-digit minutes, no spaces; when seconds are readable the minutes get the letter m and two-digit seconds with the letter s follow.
12h03
